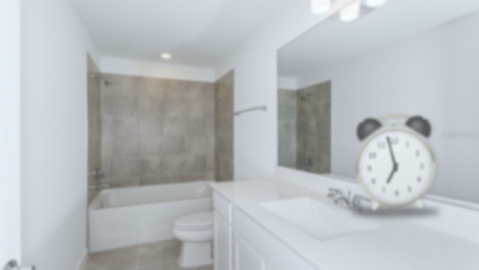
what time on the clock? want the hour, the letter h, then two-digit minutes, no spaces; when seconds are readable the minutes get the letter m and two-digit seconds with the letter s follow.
6h58
